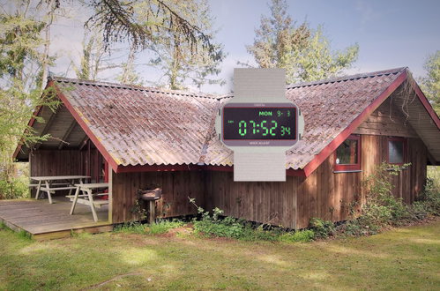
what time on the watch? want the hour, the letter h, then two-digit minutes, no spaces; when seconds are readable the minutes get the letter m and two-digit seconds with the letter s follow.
7h52m34s
